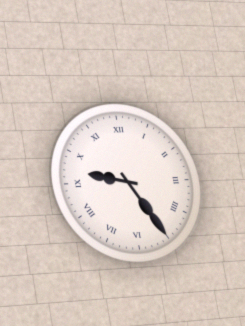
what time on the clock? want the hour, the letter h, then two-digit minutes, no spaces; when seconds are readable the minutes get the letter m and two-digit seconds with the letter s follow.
9h25
